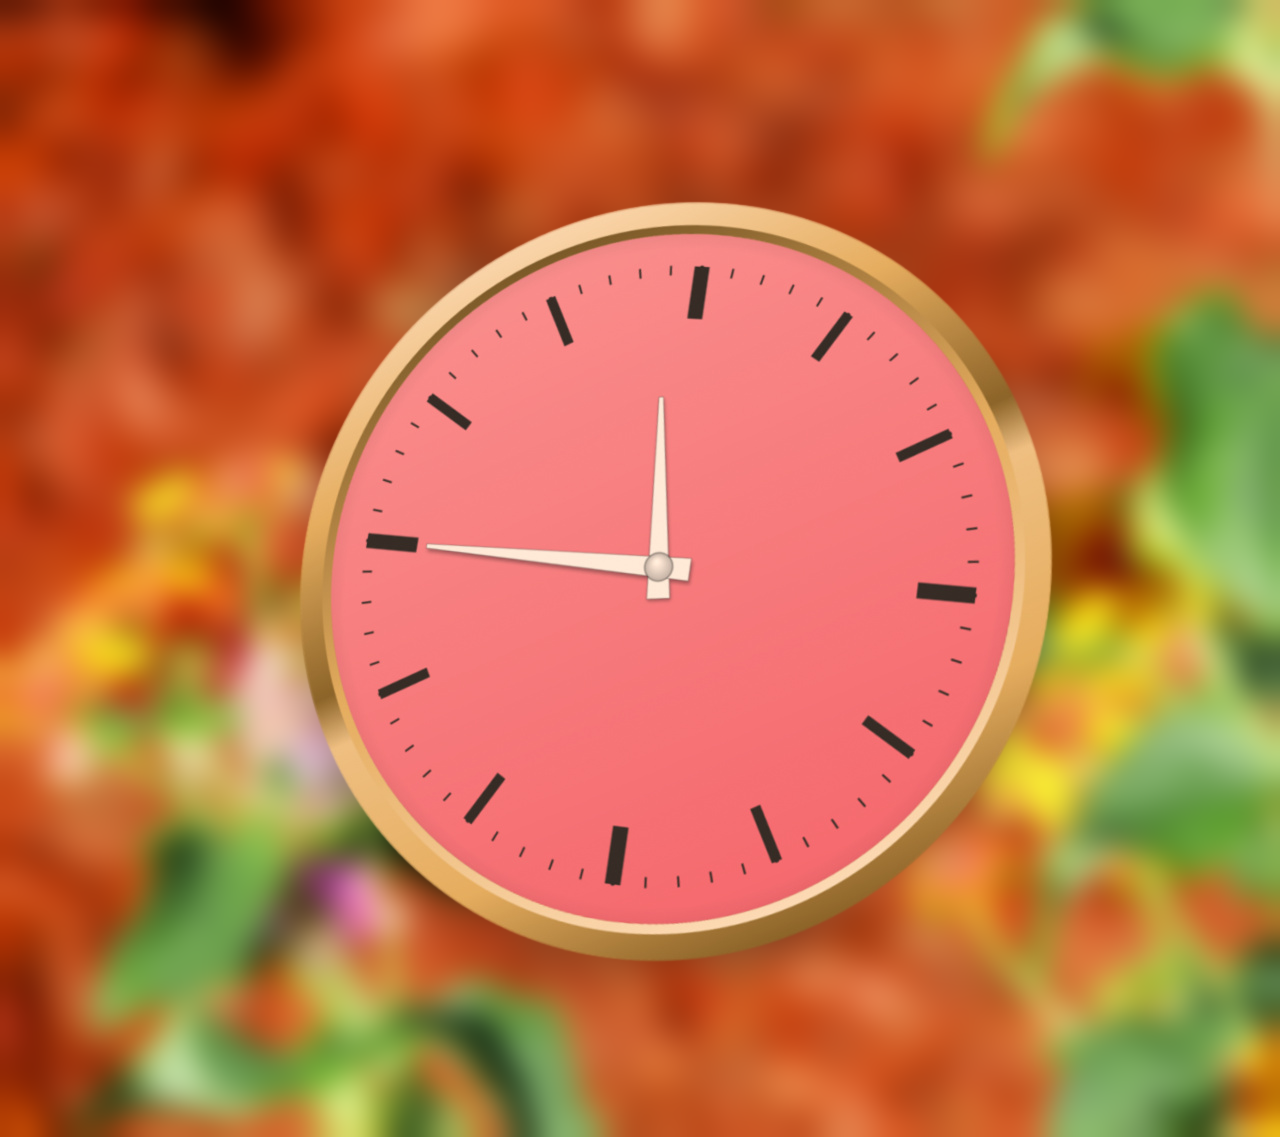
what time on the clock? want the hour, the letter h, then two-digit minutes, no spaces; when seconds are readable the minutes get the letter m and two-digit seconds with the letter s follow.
11h45
